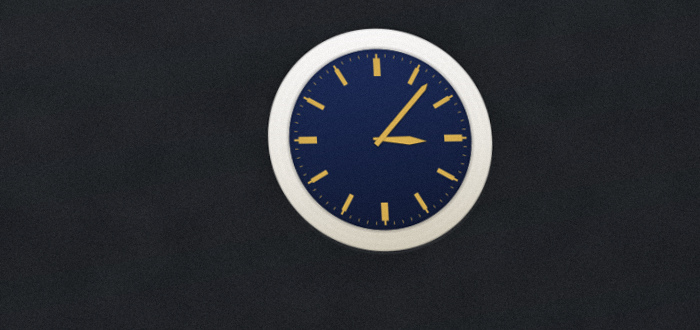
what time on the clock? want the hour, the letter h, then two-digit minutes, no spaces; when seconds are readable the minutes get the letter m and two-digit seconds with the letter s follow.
3h07
